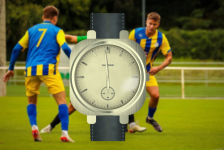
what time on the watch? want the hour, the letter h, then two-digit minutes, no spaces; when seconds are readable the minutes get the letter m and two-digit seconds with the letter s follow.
5h59
